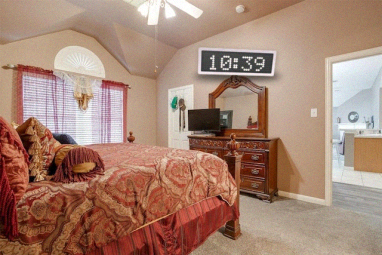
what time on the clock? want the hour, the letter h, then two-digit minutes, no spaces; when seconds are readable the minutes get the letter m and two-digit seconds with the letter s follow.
10h39
